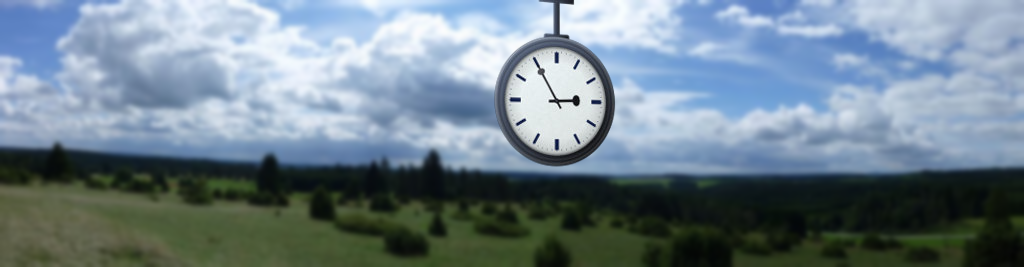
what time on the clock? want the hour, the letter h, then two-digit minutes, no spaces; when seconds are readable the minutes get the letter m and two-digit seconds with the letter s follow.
2h55
